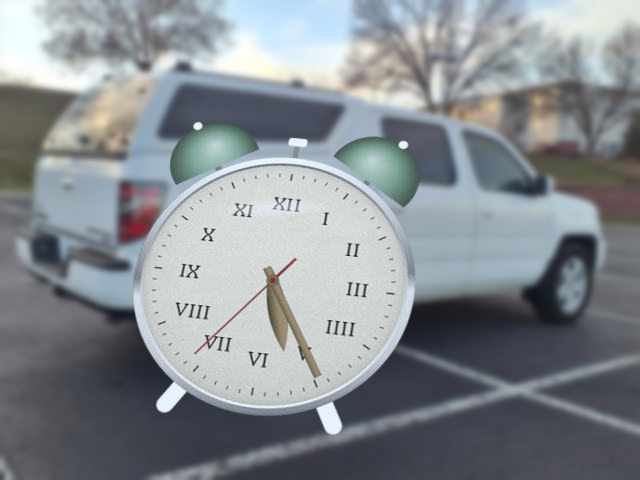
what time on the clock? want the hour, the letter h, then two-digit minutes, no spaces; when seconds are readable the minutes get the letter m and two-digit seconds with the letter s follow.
5h24m36s
